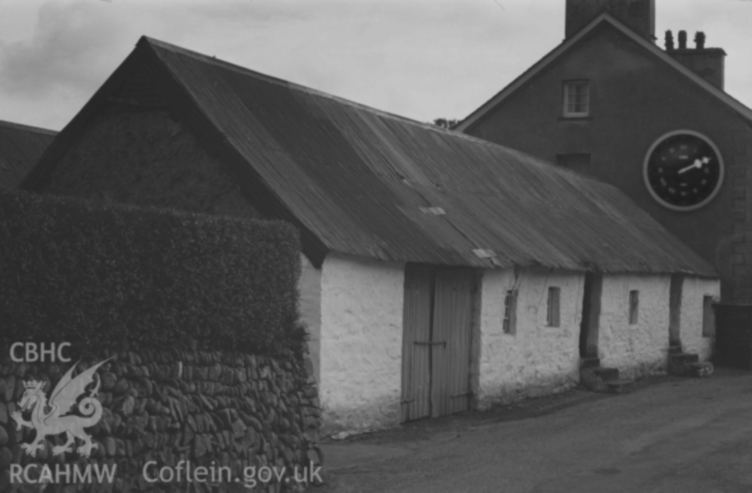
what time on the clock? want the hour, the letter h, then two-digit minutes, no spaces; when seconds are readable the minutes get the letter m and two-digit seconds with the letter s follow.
2h11
